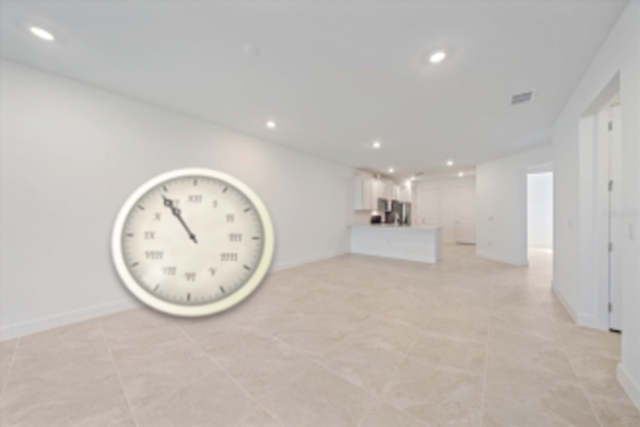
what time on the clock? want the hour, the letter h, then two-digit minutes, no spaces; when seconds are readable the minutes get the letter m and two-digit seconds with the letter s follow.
10h54
